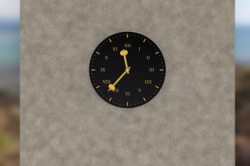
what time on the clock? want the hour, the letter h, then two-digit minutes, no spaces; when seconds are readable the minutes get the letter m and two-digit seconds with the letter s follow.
11h37
